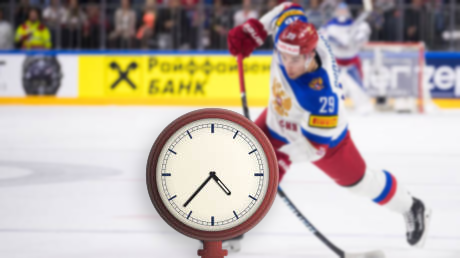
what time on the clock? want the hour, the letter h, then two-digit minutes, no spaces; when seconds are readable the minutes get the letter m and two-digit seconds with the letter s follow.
4h37
